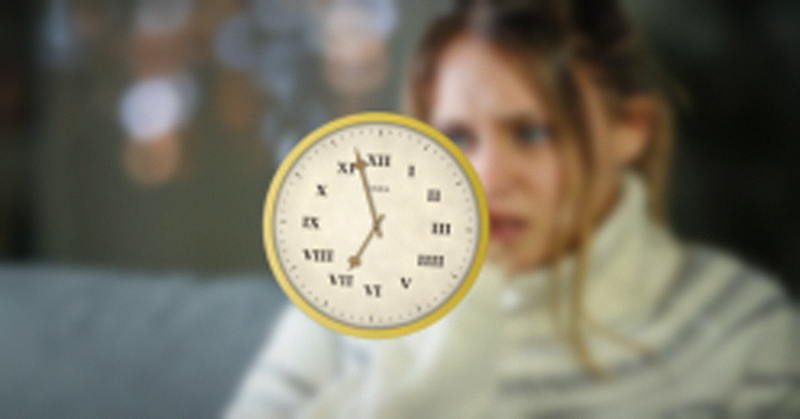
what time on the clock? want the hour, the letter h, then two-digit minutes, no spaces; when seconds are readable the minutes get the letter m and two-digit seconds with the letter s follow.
6h57
